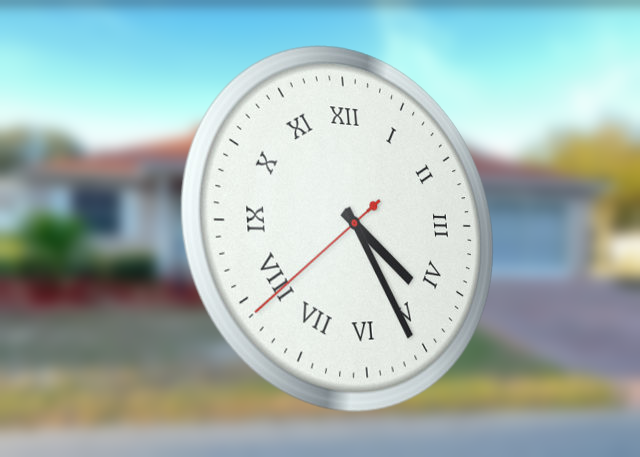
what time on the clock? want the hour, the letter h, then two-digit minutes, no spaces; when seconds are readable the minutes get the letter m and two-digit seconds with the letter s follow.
4h25m39s
